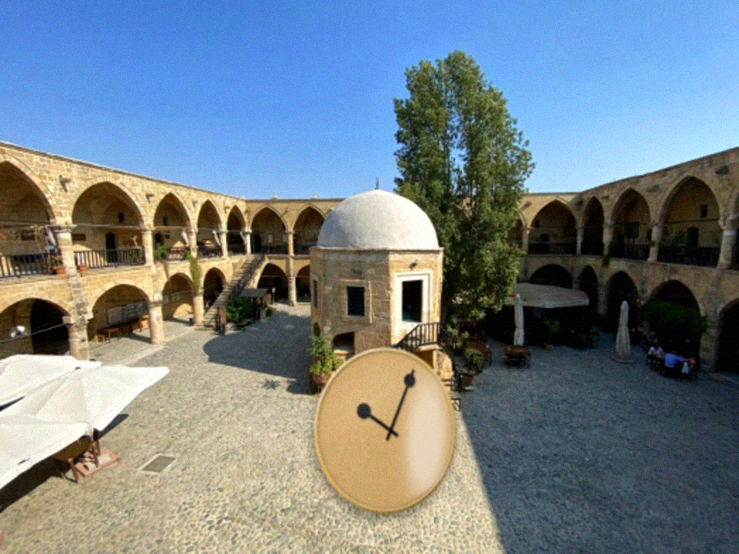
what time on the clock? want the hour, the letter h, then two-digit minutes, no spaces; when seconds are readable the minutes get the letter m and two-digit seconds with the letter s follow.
10h04
